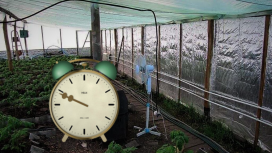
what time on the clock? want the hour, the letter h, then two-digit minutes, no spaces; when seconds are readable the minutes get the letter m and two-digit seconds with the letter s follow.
9h49
